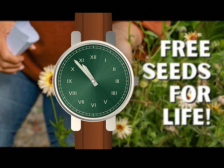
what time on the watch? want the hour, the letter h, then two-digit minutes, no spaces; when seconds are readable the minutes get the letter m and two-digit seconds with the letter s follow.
10h53
